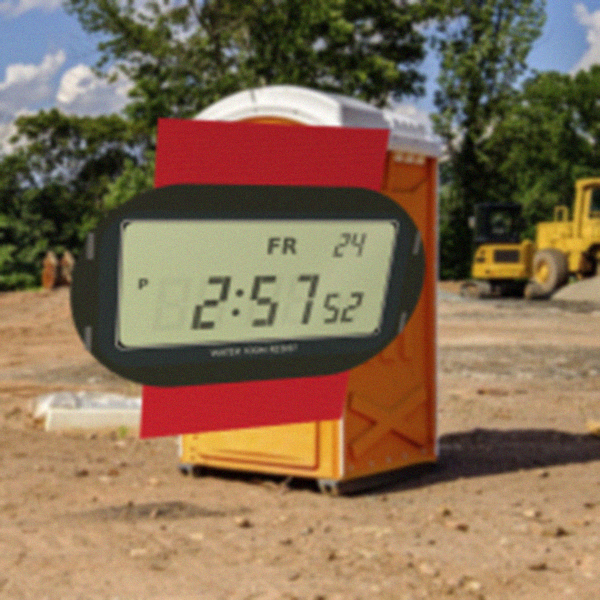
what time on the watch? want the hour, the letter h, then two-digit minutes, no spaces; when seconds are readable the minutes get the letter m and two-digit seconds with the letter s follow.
2h57m52s
